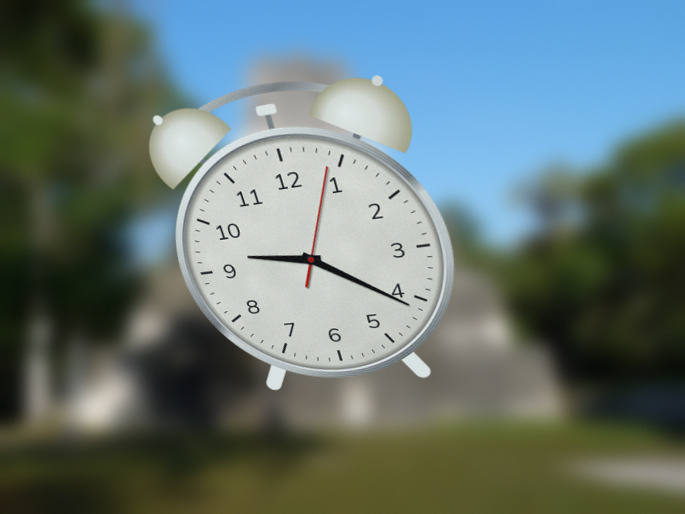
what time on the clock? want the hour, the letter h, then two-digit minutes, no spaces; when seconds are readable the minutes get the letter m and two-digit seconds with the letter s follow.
9h21m04s
